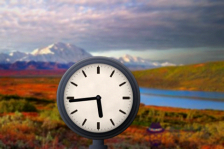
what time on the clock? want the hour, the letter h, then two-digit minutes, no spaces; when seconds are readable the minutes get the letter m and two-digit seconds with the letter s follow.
5h44
